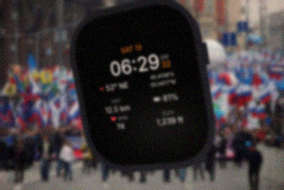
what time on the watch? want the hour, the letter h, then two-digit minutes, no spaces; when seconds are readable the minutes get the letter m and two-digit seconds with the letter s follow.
6h29
